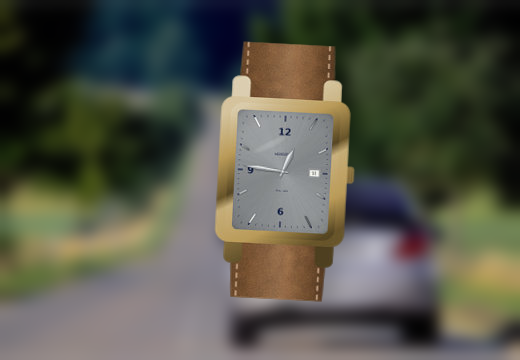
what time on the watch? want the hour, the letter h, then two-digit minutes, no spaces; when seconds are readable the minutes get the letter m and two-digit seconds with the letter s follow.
12h46
